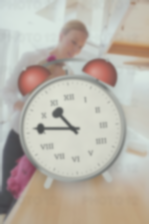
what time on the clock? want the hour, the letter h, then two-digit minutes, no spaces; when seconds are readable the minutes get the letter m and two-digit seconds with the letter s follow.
10h46
